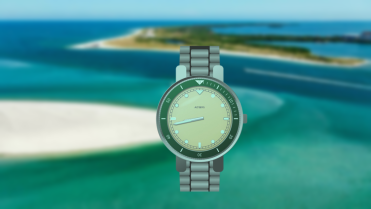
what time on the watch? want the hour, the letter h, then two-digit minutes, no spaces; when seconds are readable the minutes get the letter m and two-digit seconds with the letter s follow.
8h43
